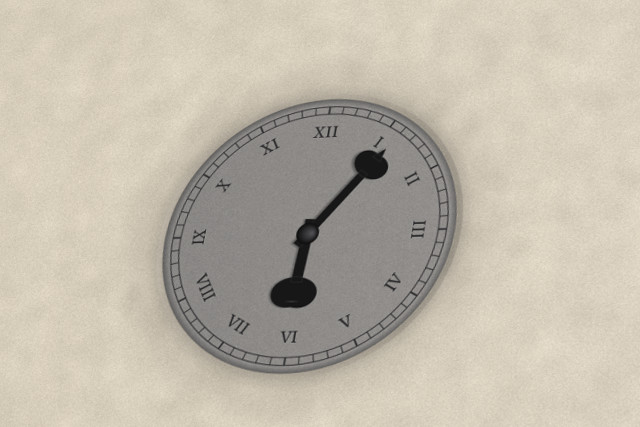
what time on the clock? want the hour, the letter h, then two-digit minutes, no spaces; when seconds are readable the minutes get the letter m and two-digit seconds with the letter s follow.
6h06
